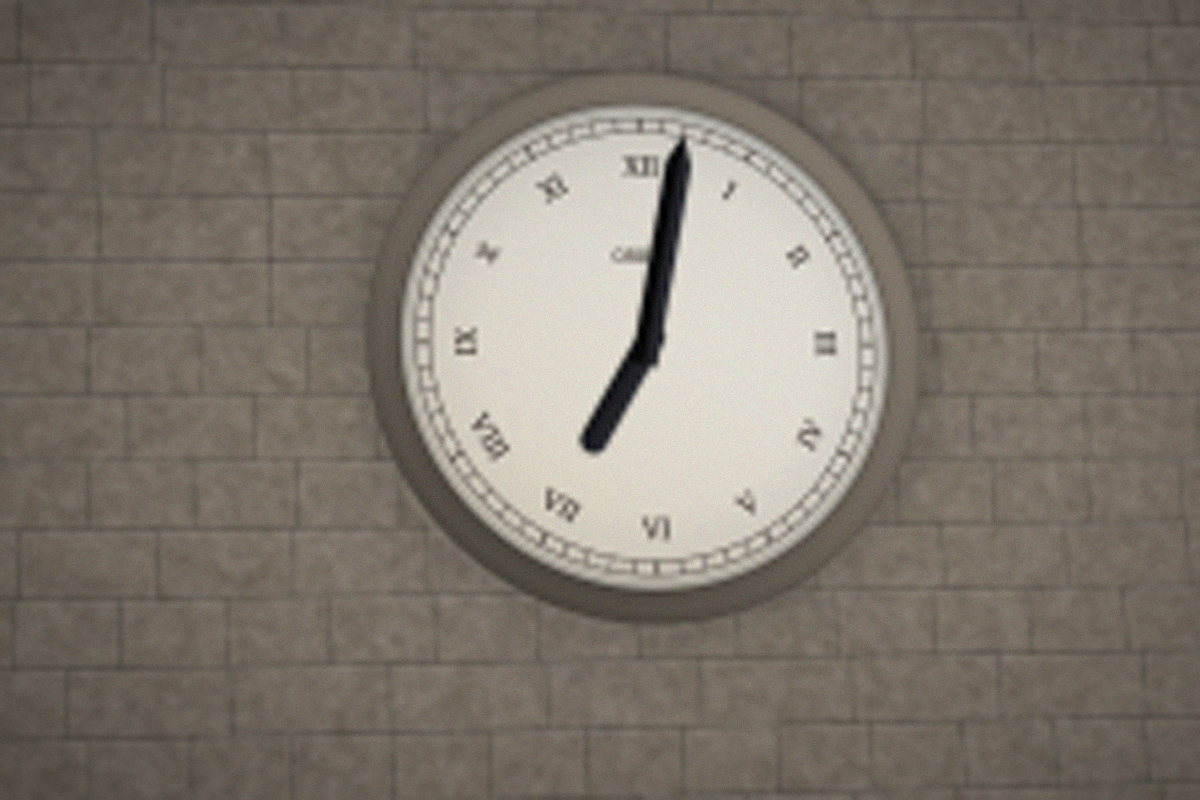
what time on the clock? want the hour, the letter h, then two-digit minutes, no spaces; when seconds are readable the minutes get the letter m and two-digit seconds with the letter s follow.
7h02
